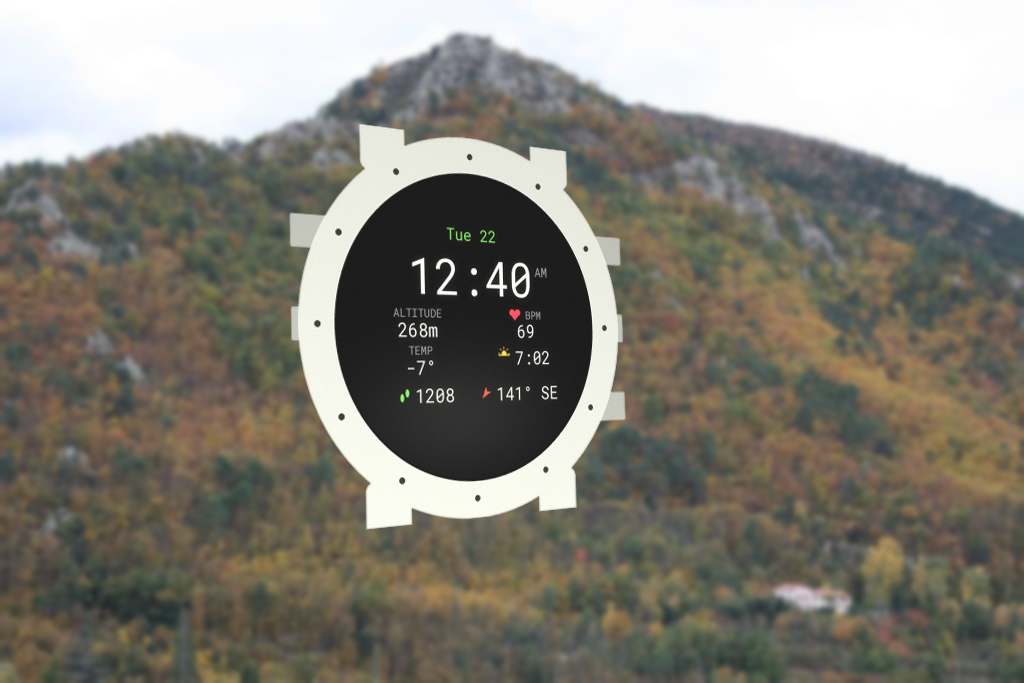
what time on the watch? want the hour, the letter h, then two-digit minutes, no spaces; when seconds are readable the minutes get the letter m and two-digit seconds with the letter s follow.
12h40
